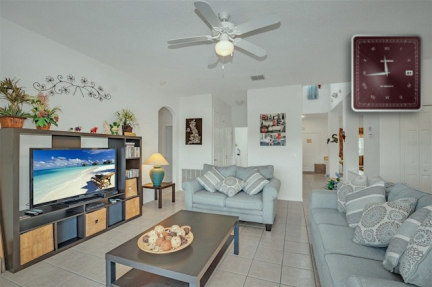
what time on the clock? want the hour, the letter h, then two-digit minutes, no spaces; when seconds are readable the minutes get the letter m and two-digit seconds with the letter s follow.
11h44
